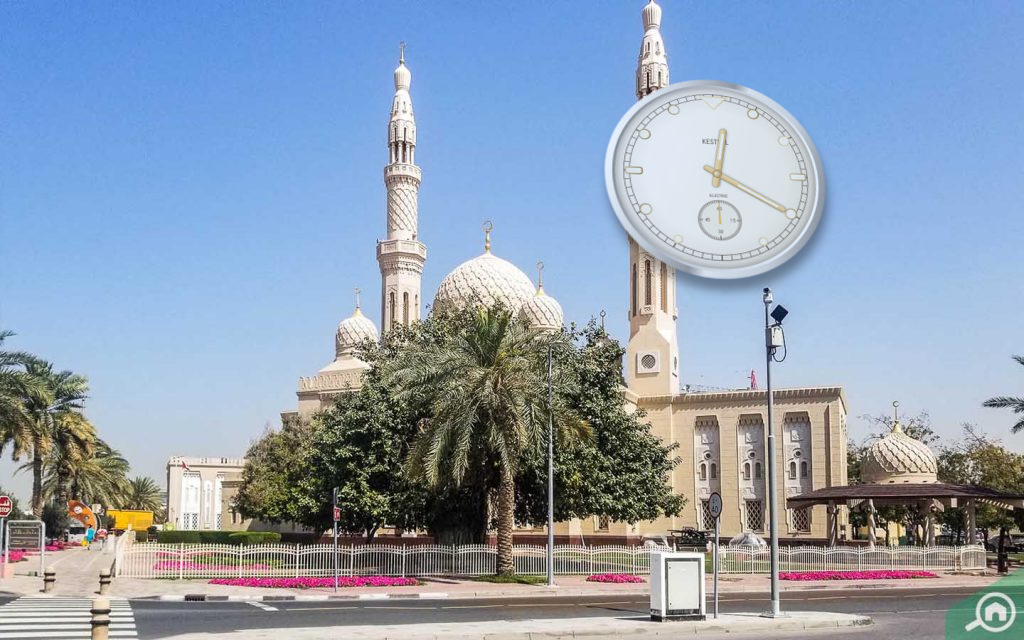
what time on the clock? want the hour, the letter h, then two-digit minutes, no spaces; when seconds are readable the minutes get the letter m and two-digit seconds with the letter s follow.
12h20
